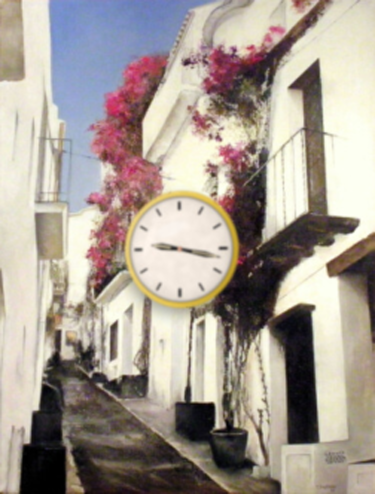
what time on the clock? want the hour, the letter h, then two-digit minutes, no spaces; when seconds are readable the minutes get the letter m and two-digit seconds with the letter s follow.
9h17
